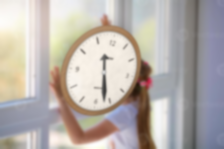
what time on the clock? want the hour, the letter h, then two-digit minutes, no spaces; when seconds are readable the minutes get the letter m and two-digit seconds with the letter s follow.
11h27
